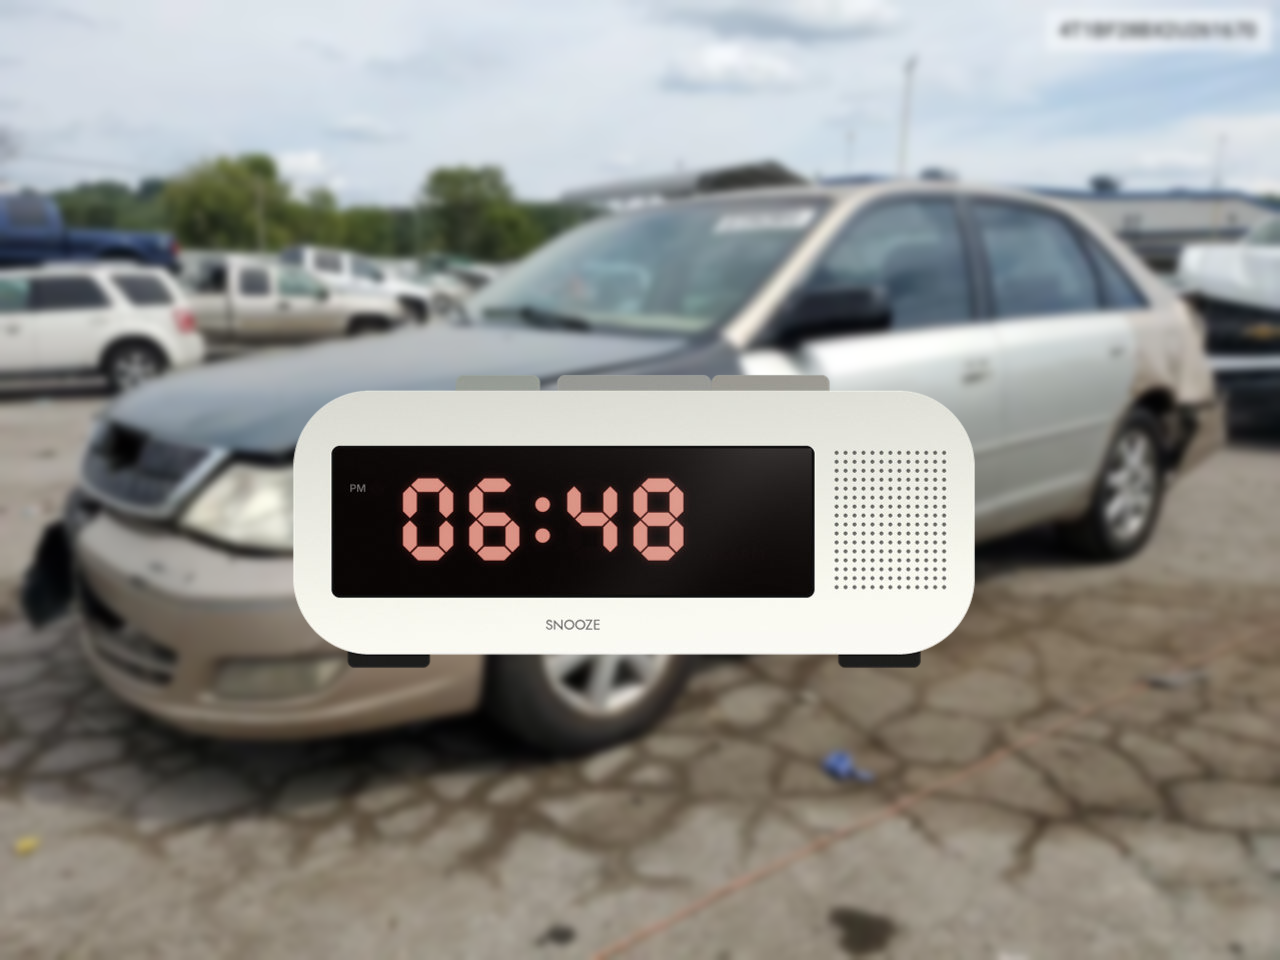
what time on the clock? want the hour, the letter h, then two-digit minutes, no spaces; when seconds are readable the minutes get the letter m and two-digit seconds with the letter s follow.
6h48
